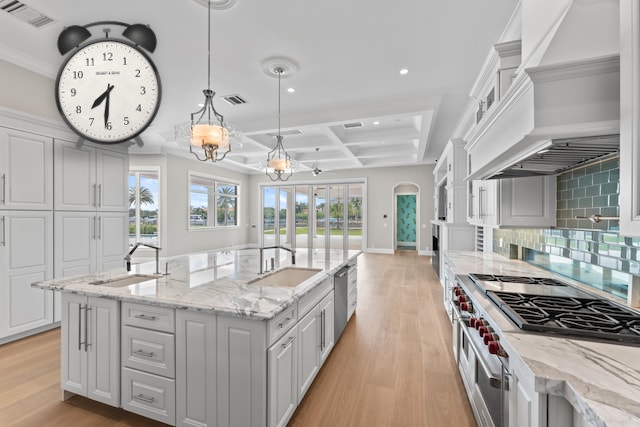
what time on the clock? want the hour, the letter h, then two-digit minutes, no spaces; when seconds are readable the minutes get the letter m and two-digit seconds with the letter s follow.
7h31
